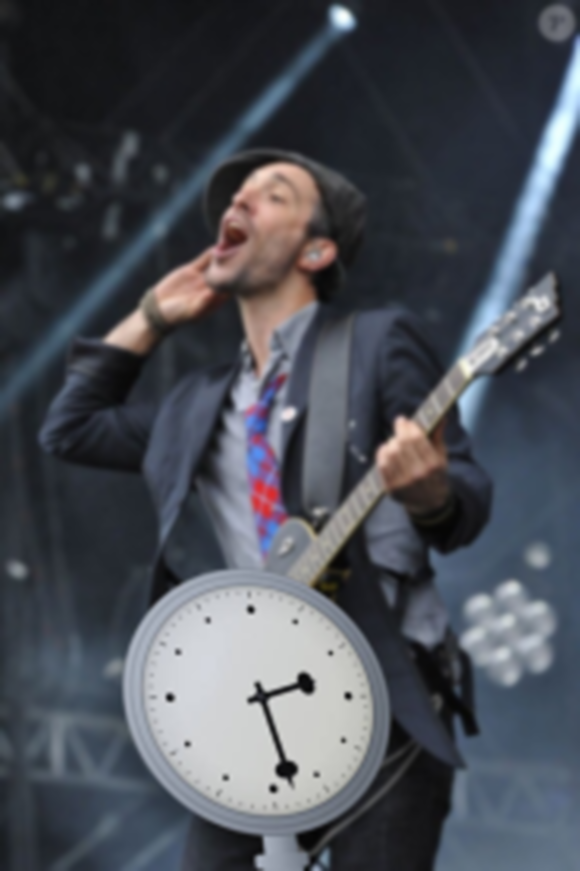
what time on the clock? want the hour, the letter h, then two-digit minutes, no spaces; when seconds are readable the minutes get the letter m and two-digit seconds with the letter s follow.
2h28
